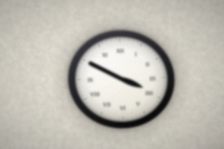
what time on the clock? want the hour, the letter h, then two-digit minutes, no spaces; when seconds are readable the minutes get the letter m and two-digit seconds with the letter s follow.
3h50
